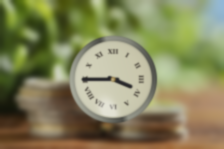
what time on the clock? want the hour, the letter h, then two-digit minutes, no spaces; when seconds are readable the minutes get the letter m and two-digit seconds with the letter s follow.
3h45
